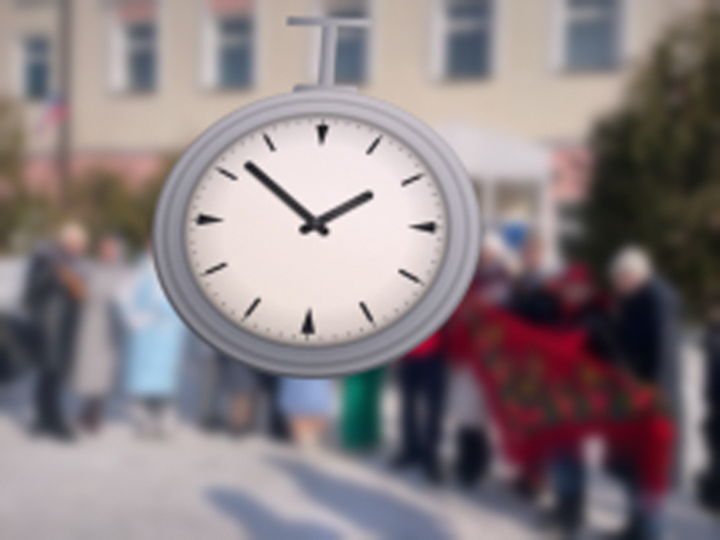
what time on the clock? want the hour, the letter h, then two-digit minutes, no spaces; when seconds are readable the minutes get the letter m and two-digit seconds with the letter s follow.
1h52
